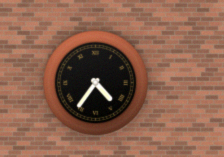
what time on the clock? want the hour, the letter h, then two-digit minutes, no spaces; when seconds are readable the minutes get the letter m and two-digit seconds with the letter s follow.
4h36
